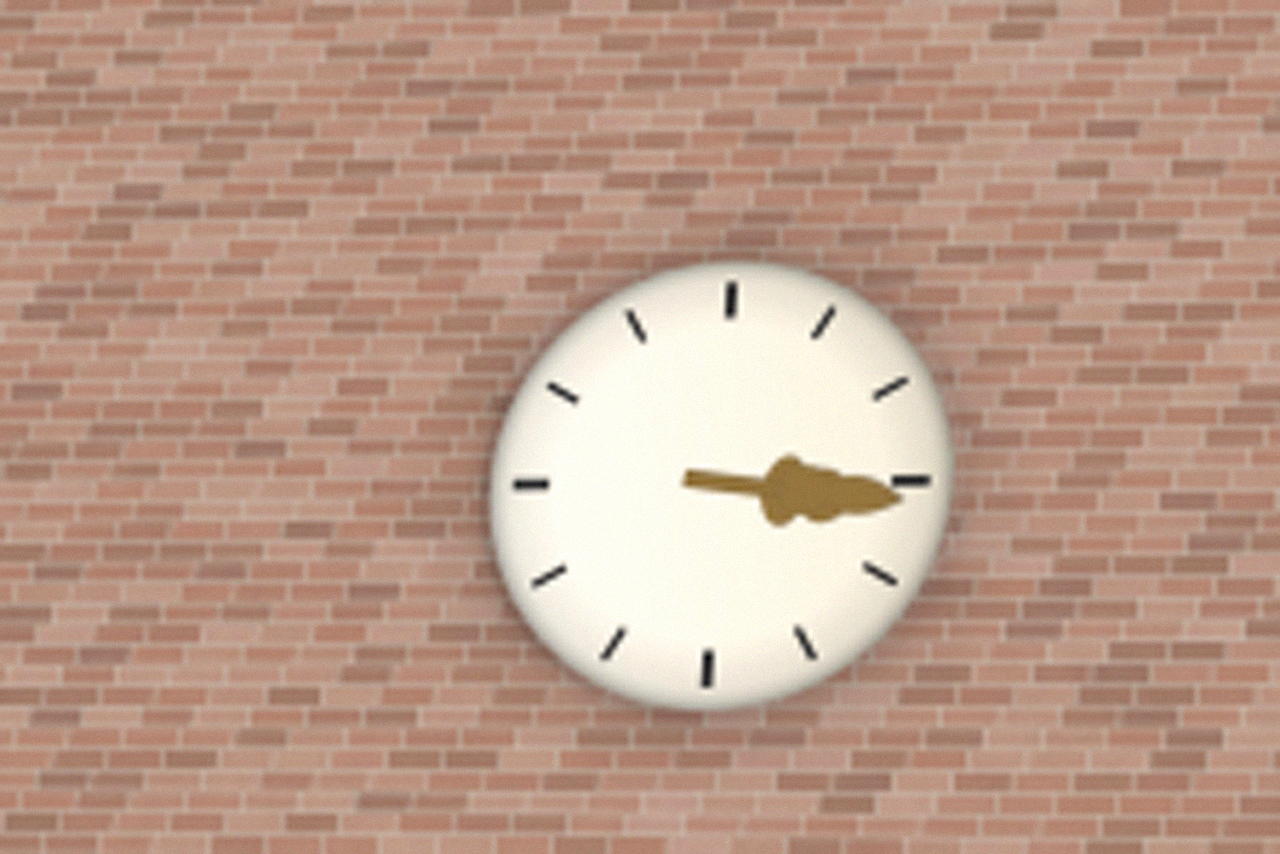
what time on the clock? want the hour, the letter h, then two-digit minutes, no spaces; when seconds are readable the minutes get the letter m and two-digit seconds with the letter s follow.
3h16
